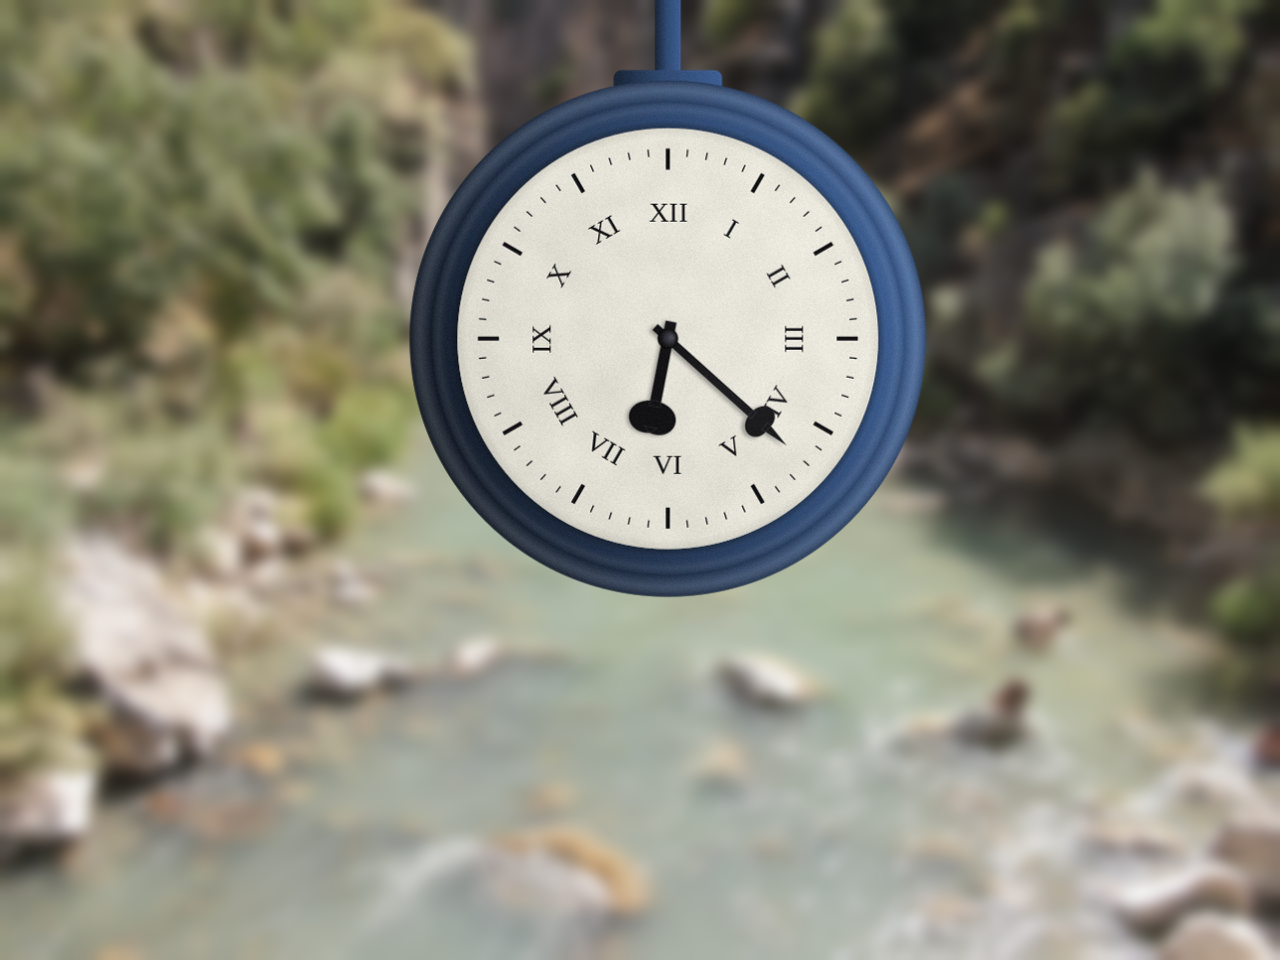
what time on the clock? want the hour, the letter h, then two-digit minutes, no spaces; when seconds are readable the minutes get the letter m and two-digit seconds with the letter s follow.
6h22
